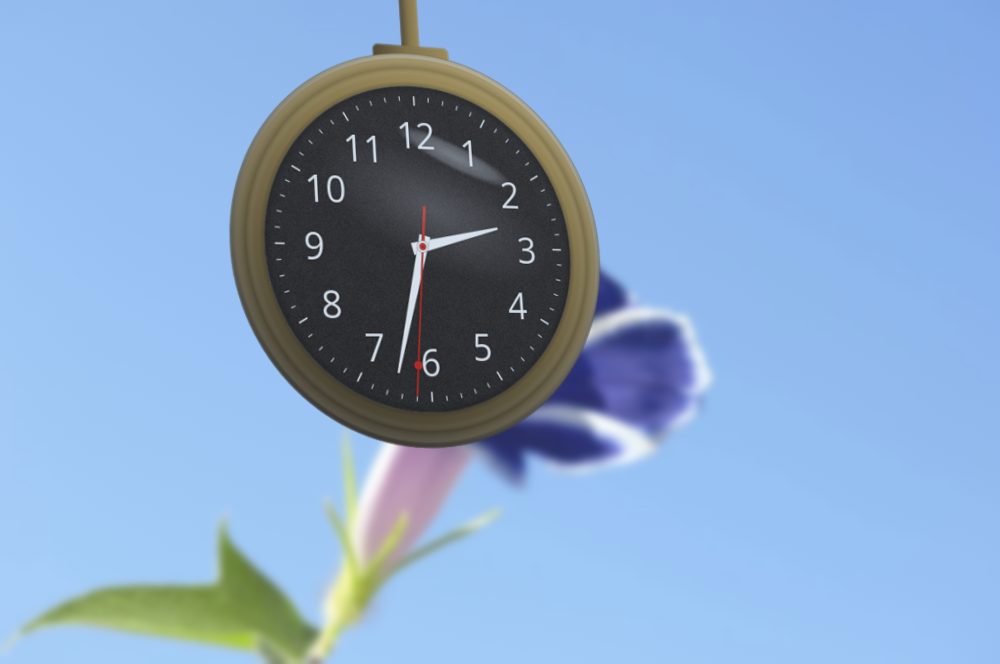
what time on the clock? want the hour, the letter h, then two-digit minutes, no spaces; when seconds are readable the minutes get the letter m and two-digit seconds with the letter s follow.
2h32m31s
